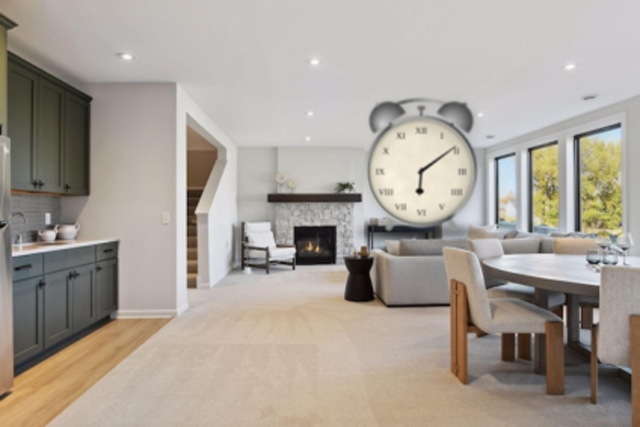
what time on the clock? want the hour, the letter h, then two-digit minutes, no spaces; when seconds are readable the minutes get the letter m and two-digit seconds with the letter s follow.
6h09
